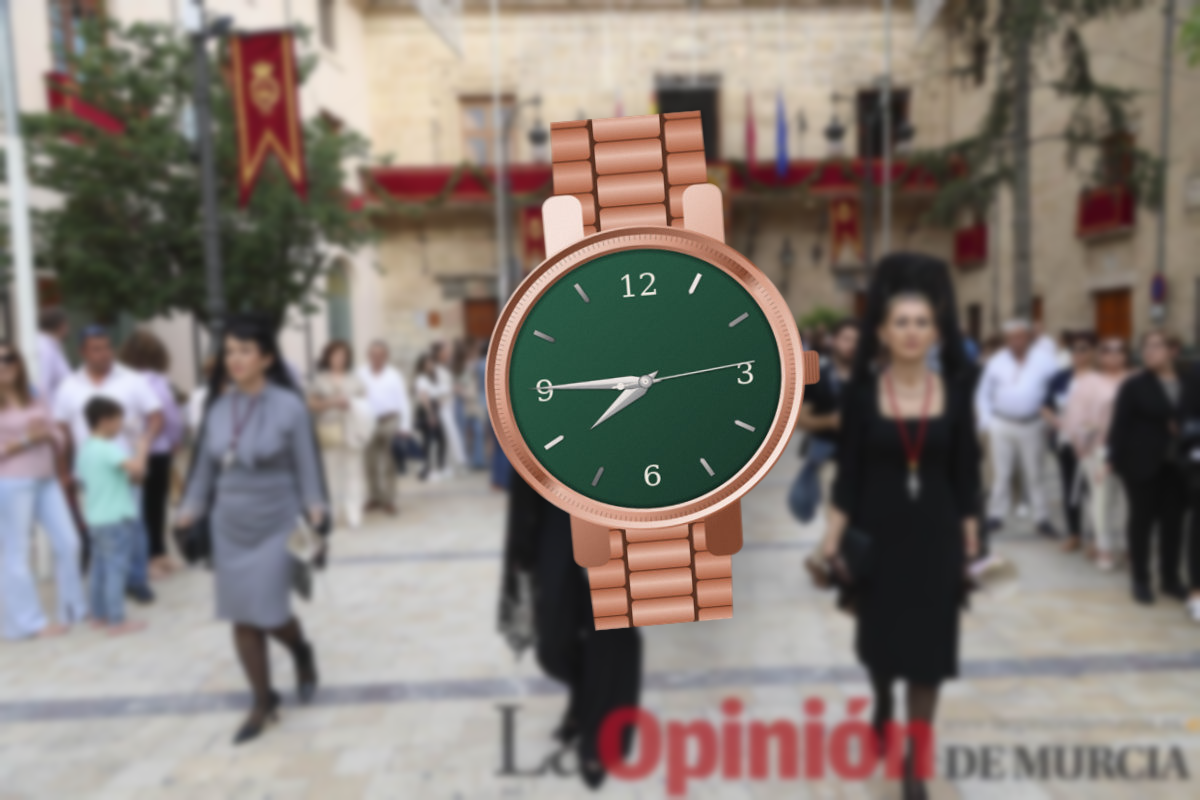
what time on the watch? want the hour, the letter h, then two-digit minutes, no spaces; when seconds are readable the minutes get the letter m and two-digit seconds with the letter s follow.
7h45m14s
